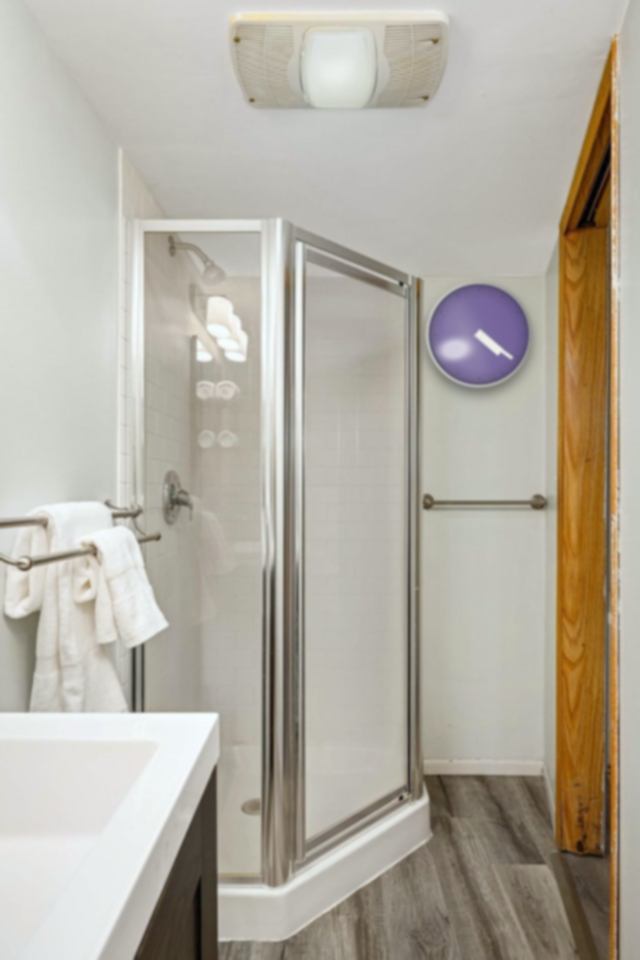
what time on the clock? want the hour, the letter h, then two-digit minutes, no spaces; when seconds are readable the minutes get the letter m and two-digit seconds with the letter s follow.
4h21
